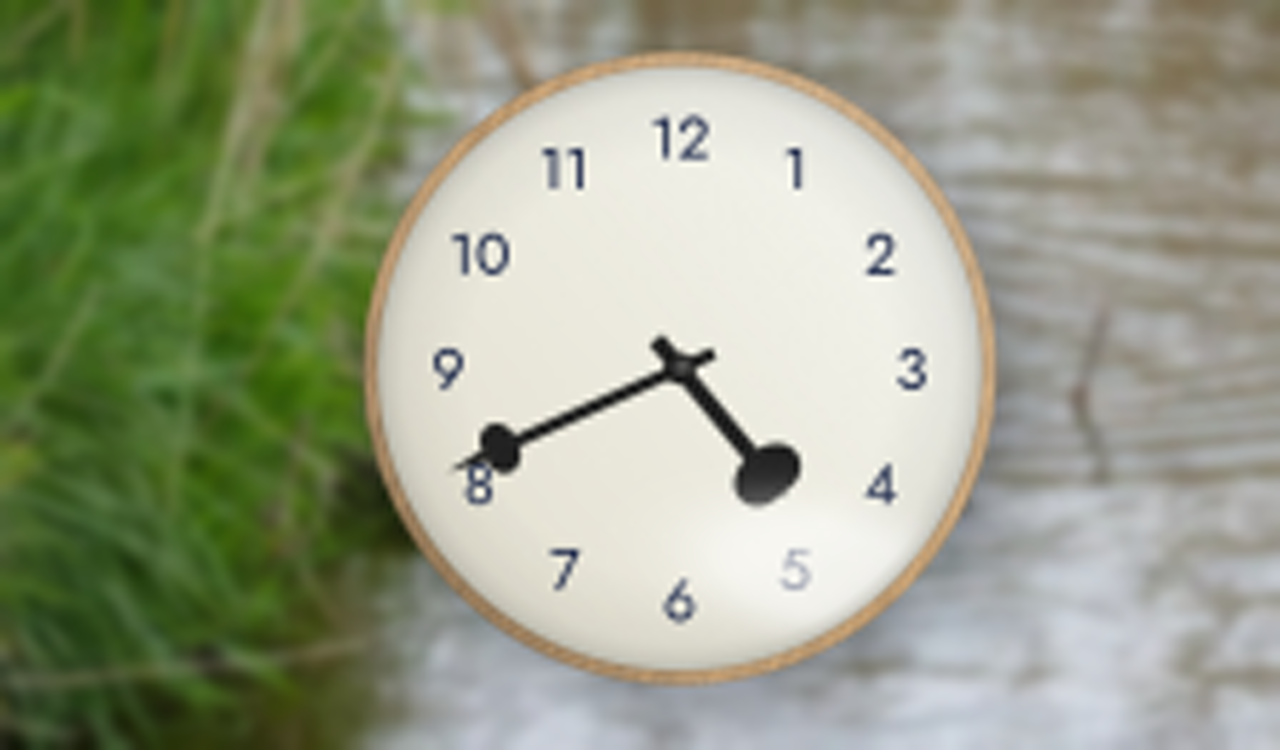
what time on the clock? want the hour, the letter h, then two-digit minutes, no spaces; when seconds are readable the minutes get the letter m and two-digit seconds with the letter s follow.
4h41
